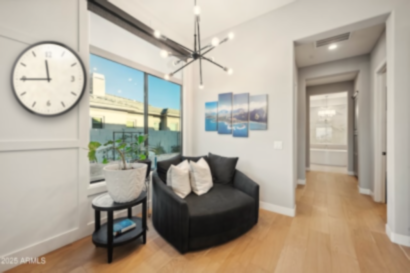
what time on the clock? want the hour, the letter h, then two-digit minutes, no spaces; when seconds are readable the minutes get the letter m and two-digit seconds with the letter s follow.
11h45
